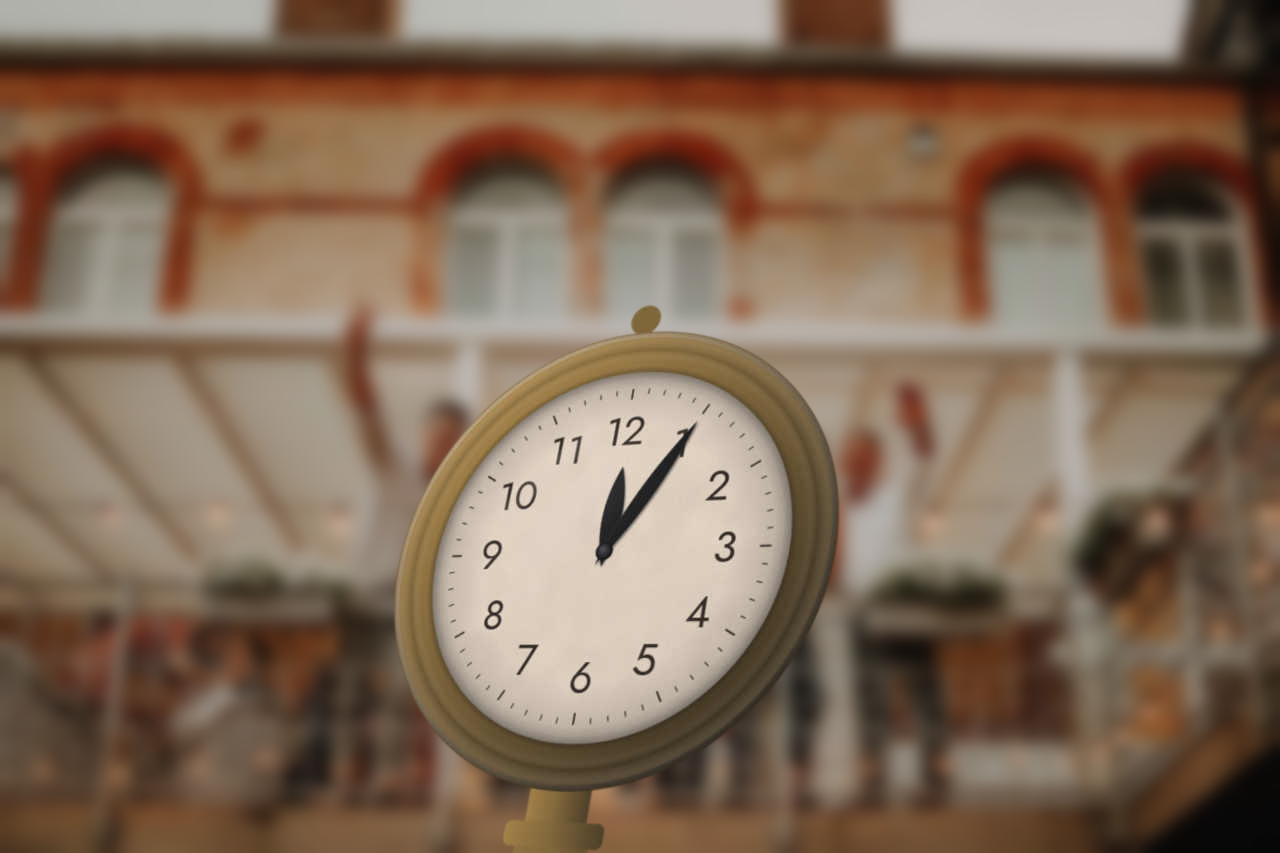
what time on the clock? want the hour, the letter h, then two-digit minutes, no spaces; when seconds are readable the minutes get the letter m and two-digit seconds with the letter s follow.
12h05
